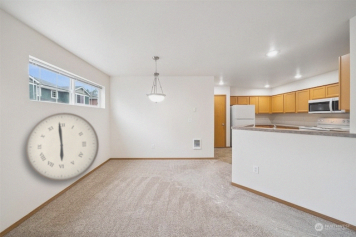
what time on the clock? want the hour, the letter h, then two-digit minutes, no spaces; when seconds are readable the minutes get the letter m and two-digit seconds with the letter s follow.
5h59
